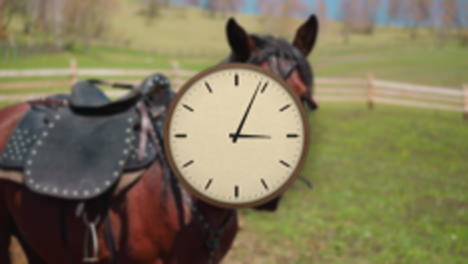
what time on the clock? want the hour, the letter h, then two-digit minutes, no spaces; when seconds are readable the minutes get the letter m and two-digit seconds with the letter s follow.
3h04
